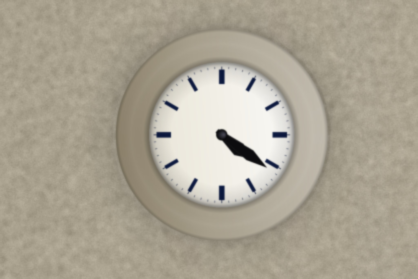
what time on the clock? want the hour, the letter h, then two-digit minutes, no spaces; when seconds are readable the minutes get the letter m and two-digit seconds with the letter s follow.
4h21
